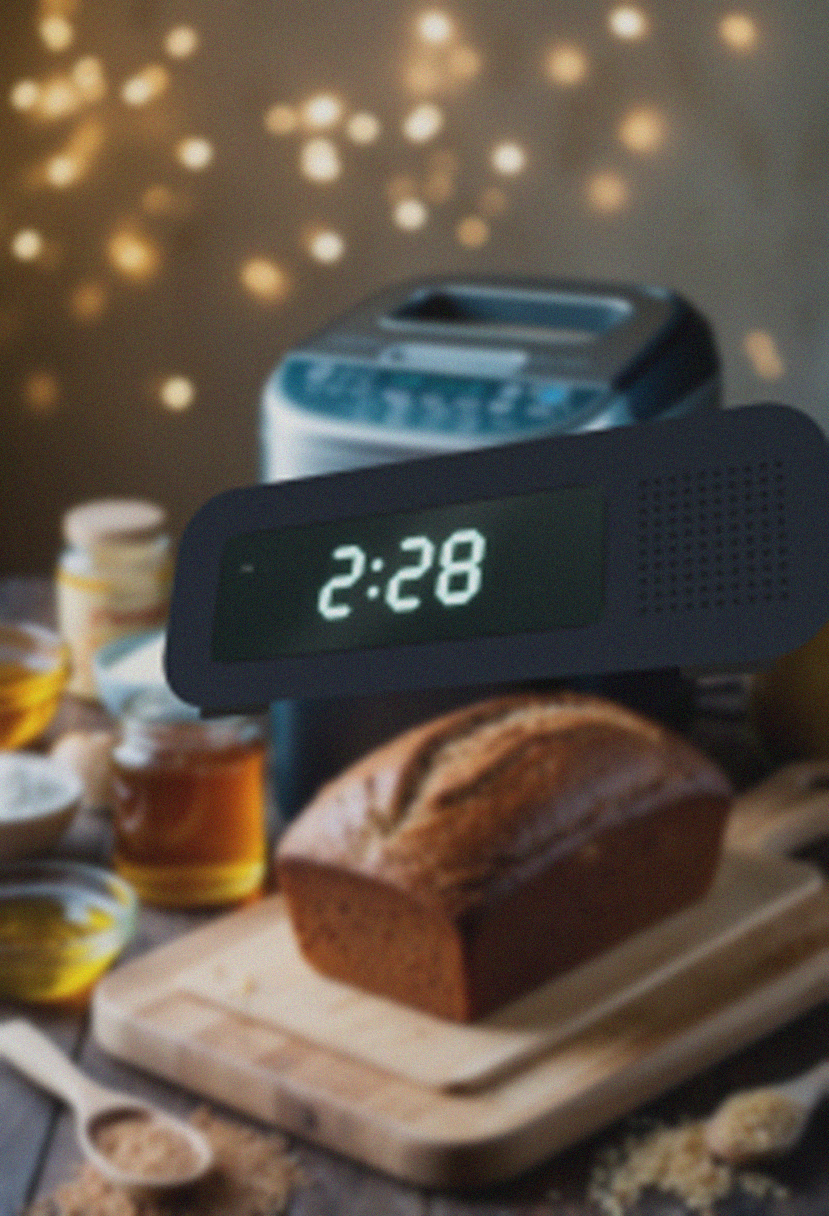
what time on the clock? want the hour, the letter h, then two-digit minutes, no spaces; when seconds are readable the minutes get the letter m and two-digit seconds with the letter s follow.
2h28
